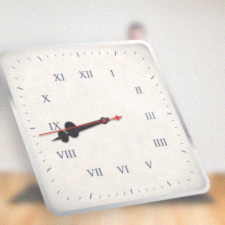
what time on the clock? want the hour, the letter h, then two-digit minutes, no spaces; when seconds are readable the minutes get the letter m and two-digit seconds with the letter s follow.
8h42m44s
